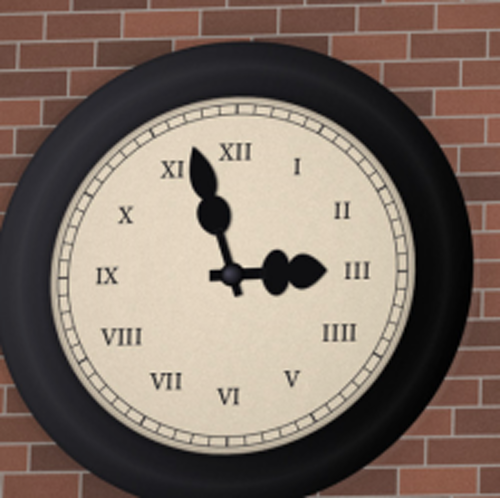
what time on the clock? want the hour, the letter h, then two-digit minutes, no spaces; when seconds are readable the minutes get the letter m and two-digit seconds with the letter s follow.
2h57
